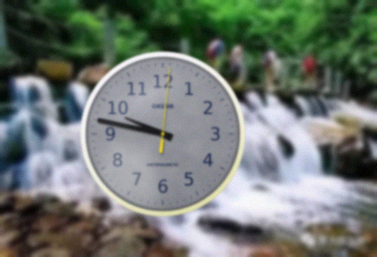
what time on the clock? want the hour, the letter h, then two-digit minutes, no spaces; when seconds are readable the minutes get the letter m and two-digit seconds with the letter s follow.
9h47m01s
